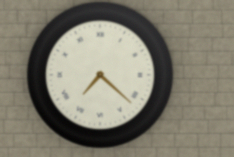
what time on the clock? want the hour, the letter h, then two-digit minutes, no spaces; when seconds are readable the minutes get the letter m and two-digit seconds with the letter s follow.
7h22
